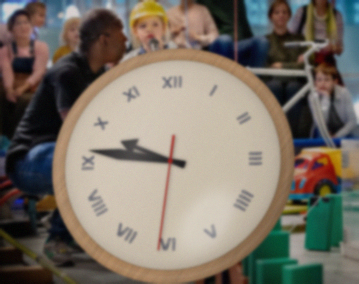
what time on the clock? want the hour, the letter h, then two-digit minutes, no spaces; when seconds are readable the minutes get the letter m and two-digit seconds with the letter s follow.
9h46m31s
